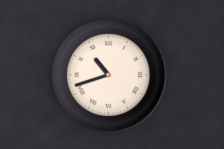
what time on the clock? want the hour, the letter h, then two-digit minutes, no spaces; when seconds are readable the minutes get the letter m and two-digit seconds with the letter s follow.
10h42
